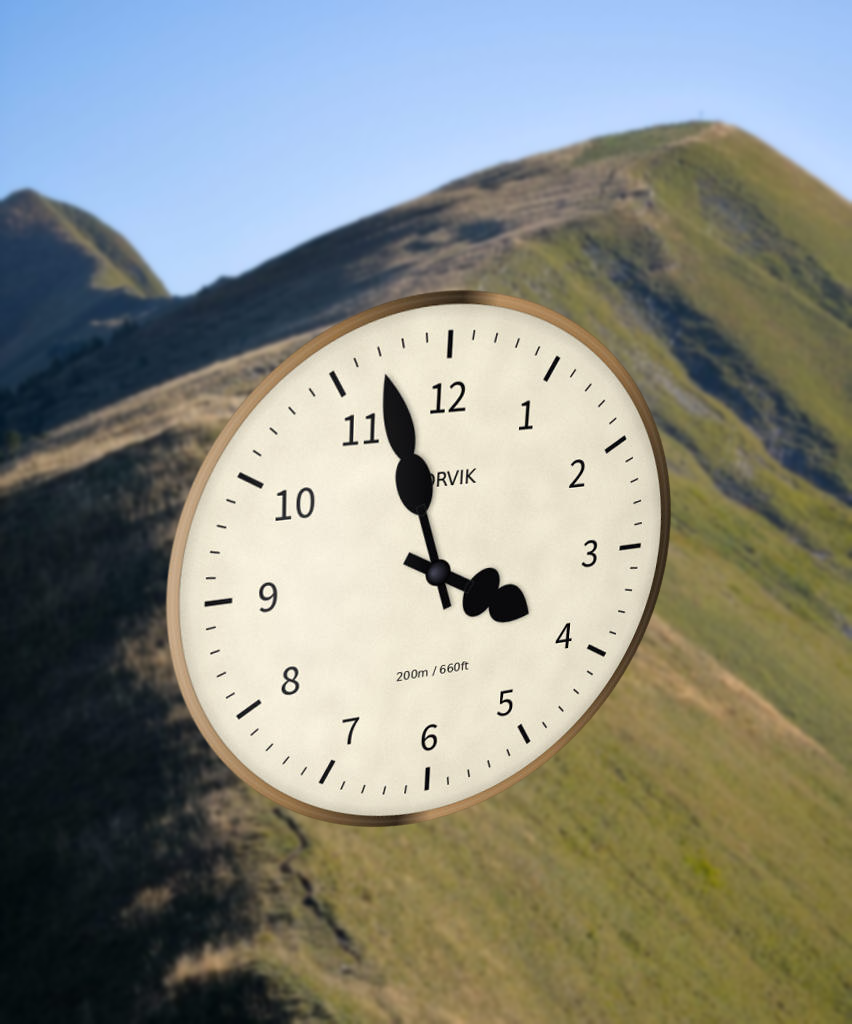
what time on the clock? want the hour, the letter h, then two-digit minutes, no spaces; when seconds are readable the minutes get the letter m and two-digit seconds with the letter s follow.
3h57
